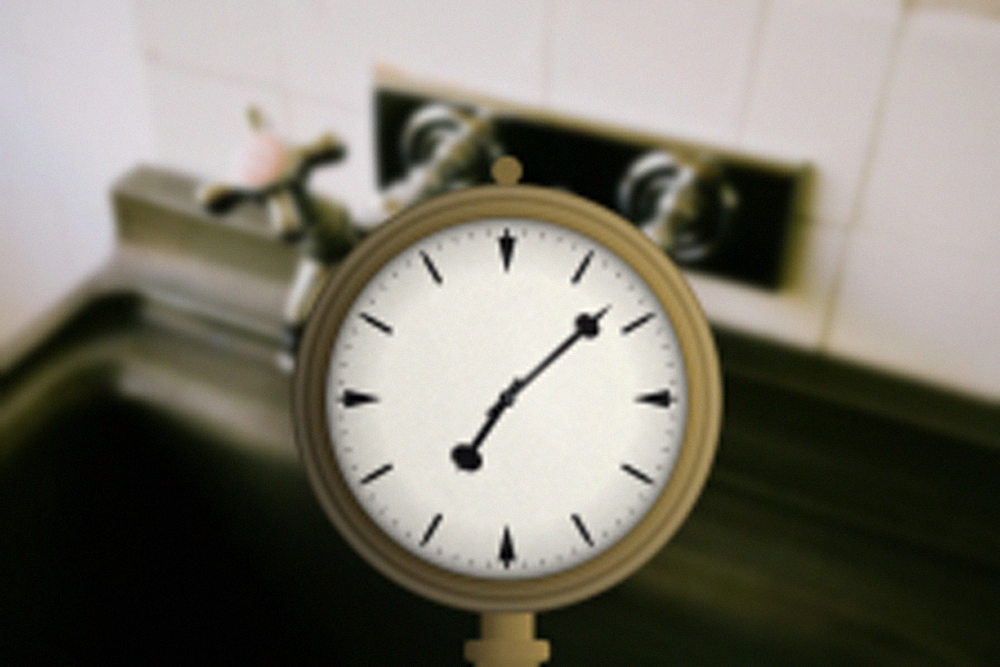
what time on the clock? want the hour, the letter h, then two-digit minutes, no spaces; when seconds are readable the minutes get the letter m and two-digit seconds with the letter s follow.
7h08
